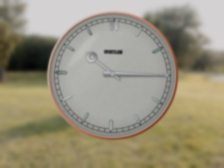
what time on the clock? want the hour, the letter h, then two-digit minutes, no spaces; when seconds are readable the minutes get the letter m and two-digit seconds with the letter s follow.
10h15
